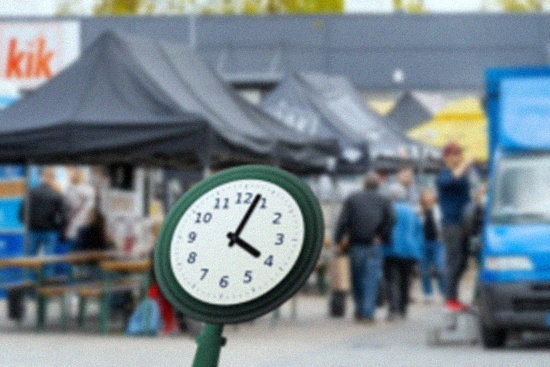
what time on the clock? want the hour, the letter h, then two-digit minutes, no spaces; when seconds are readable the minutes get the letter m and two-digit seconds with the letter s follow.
4h03
